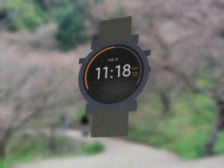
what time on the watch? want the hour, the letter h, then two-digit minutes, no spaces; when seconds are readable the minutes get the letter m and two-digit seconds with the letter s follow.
11h18
